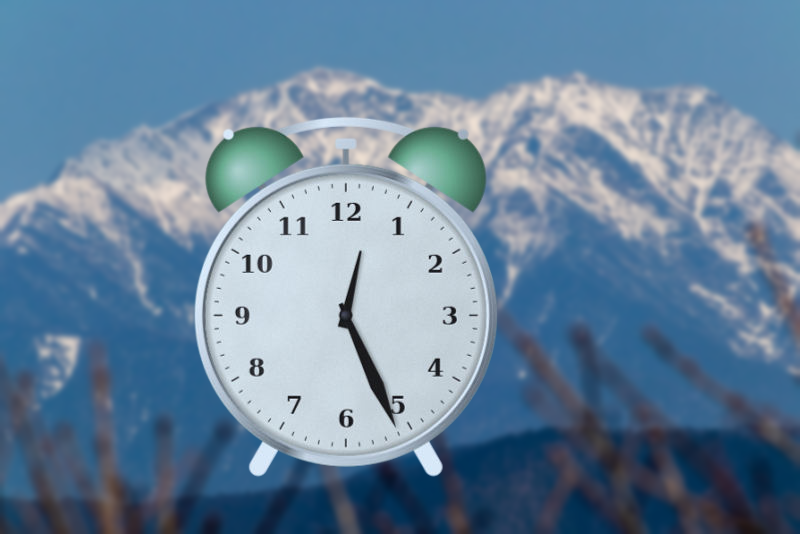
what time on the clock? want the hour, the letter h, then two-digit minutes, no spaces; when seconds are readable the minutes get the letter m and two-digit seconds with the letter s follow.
12h26
